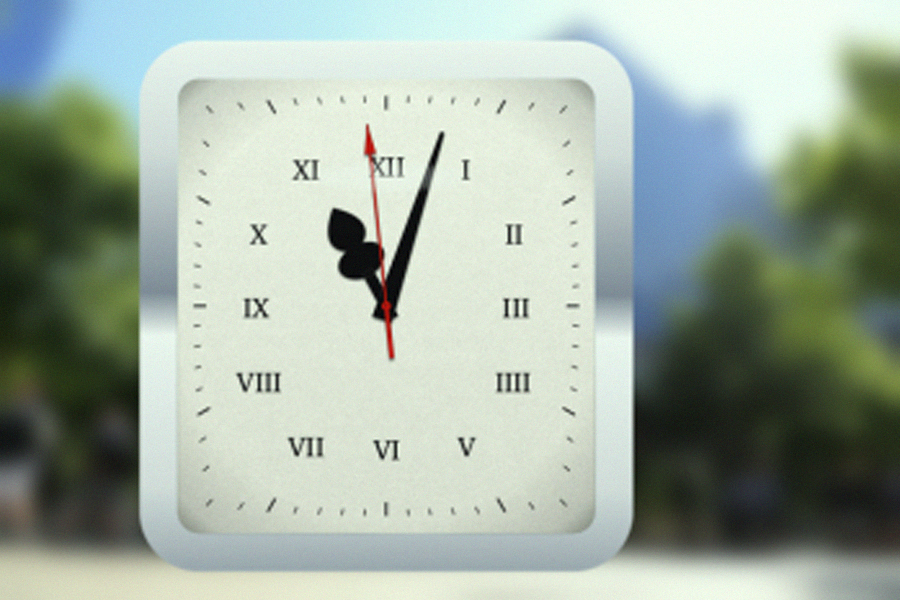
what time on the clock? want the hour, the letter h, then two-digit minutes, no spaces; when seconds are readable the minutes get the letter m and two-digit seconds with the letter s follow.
11h02m59s
